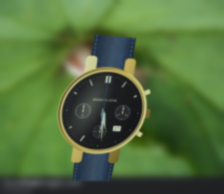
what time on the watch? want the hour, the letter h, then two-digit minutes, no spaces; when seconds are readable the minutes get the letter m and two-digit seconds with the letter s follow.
5h29
